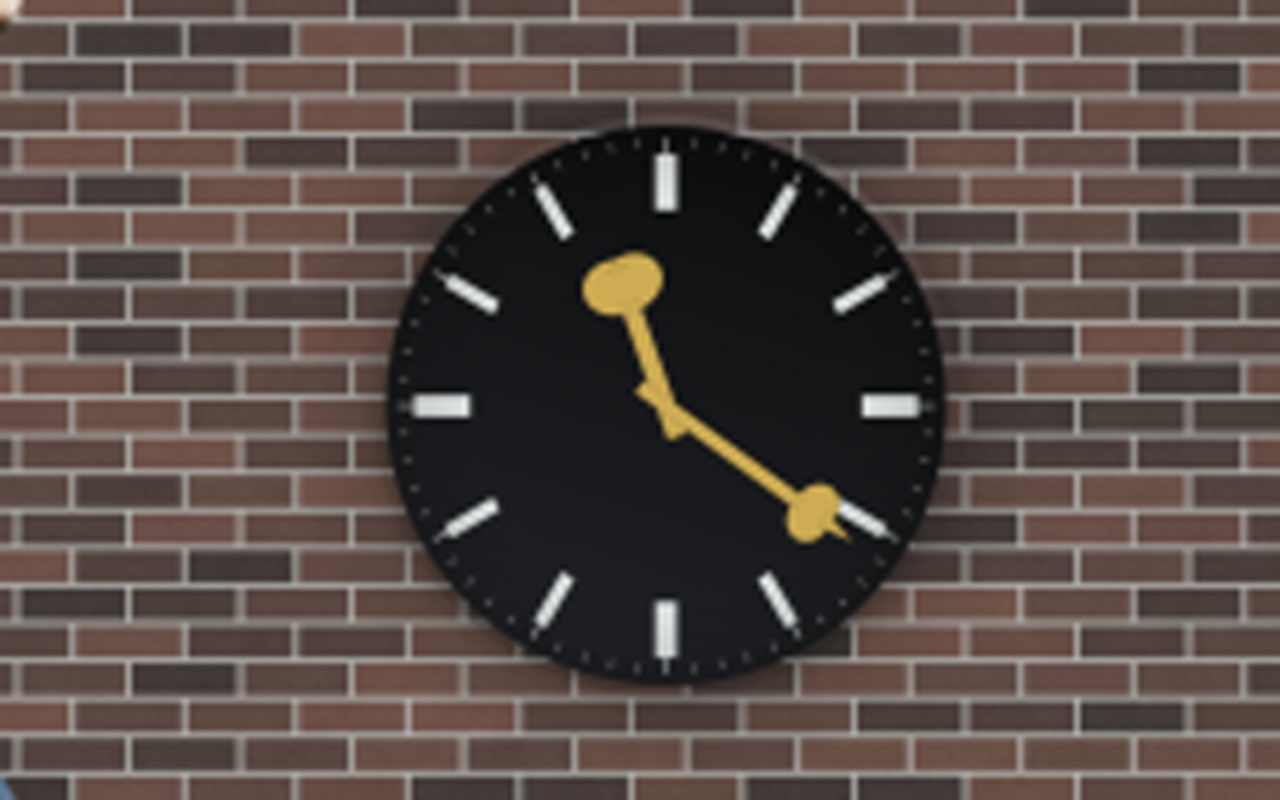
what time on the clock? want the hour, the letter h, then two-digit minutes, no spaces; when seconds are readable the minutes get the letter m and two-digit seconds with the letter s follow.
11h21
